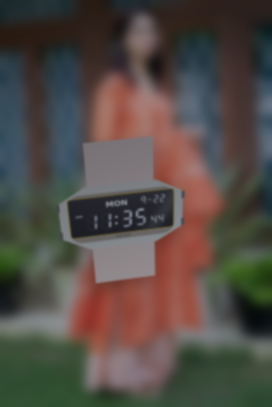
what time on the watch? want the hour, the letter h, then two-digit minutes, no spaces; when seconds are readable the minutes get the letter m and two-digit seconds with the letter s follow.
11h35
